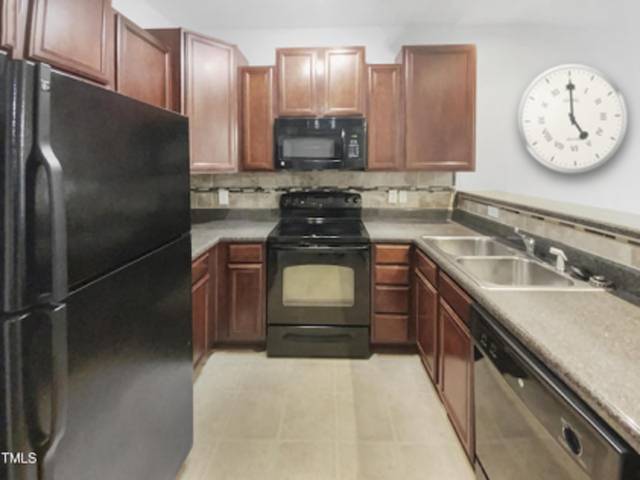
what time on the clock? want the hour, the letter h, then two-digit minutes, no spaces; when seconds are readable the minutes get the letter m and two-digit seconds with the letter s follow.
5h00
